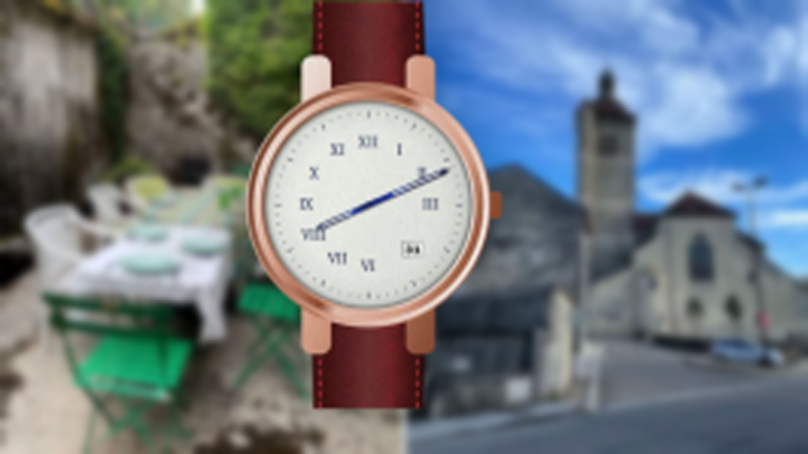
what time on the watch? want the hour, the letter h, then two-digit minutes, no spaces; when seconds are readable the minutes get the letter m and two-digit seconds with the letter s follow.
8h11
